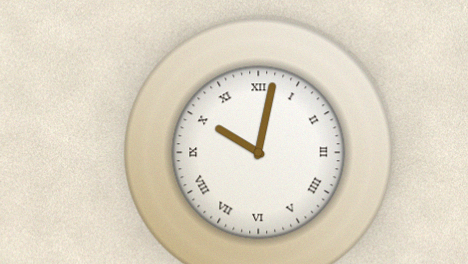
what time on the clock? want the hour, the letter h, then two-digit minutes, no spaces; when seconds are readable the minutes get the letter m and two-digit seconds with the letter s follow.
10h02
